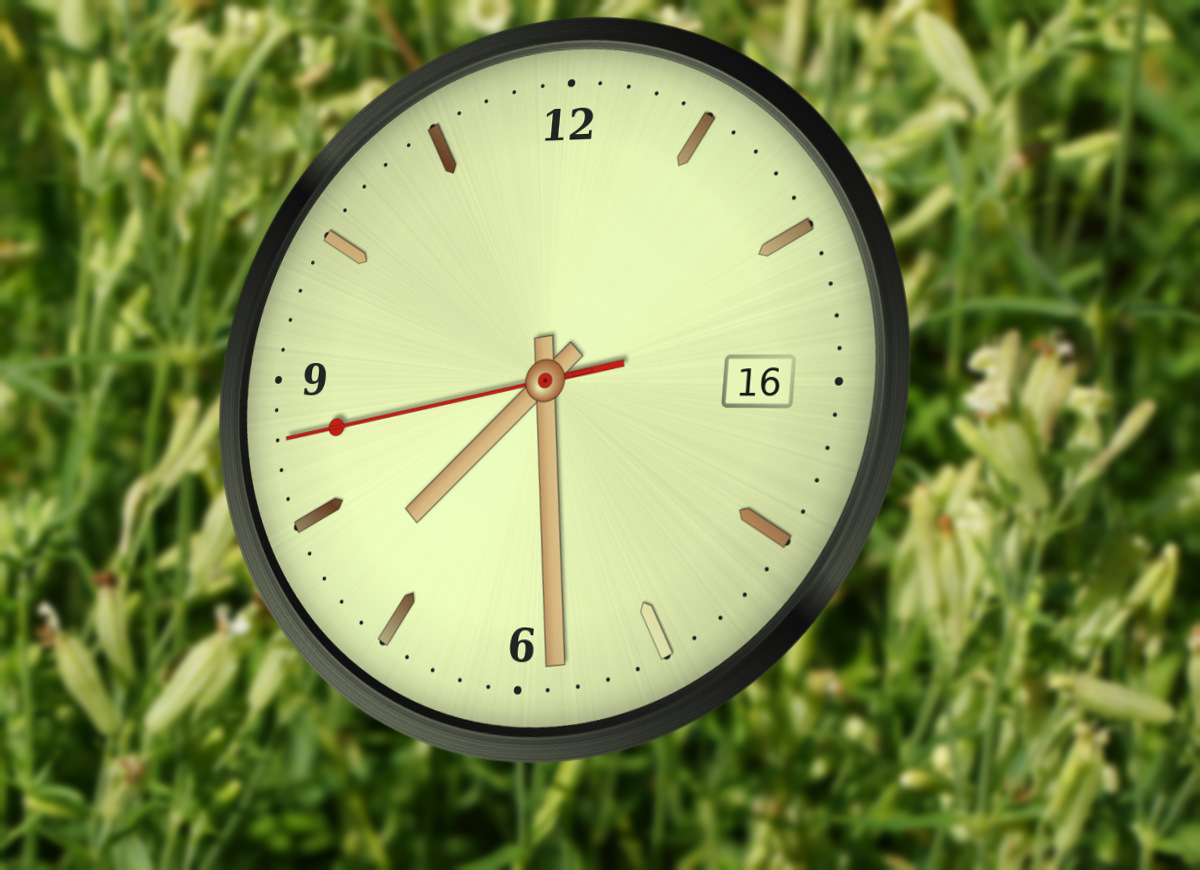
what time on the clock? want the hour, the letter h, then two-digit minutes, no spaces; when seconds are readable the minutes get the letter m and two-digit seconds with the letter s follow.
7h28m43s
